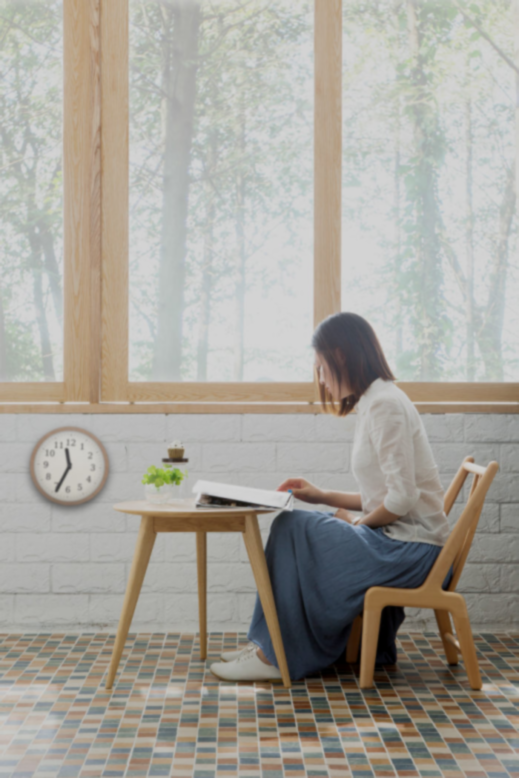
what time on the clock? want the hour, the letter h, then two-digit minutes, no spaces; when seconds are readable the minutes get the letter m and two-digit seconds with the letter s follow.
11h34
